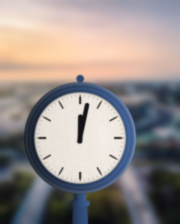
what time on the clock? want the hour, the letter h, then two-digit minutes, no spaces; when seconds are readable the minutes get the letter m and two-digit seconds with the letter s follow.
12h02
